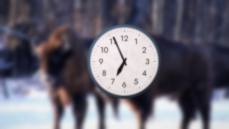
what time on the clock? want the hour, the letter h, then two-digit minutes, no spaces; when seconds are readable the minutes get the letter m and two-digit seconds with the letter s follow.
6h56
